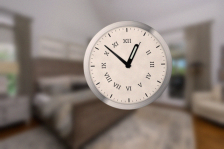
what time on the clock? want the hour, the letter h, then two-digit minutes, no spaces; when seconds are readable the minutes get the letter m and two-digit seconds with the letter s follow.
12h52
